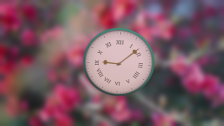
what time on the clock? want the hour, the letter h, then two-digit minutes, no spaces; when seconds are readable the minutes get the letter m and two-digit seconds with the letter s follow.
9h08
